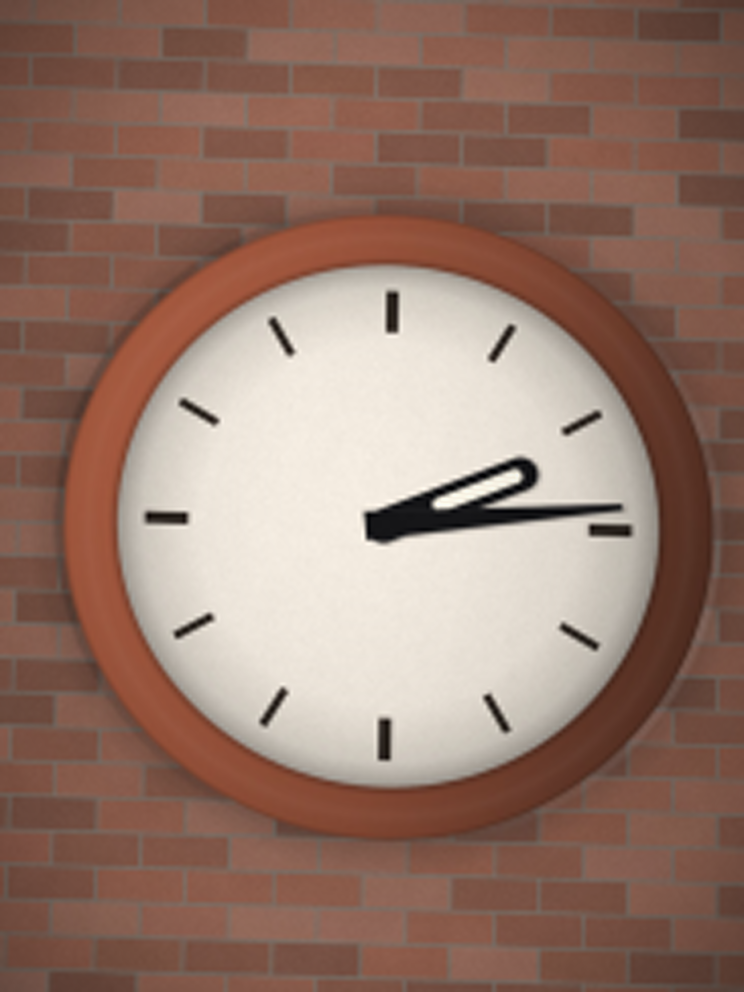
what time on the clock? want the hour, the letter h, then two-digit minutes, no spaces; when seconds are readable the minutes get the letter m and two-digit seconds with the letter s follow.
2h14
